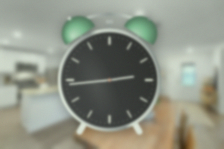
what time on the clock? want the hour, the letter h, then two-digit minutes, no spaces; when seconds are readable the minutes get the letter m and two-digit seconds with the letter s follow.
2h44
